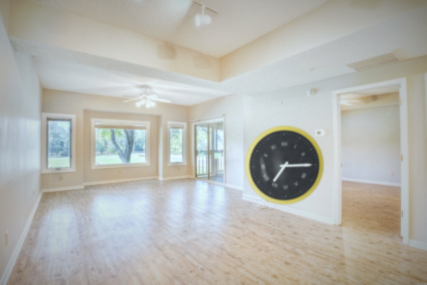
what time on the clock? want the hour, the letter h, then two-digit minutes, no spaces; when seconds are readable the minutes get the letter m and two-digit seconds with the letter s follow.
7h15
